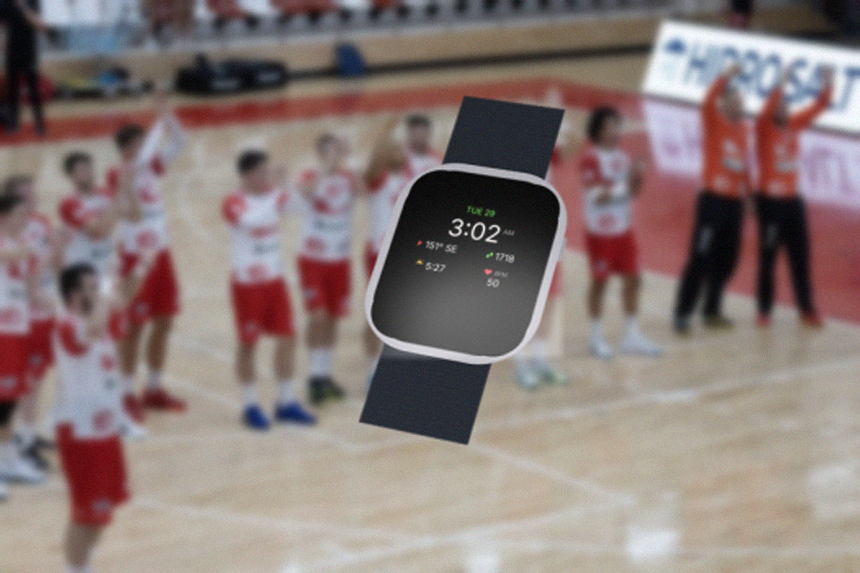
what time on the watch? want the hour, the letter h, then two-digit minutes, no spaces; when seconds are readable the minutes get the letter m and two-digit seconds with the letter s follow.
3h02
